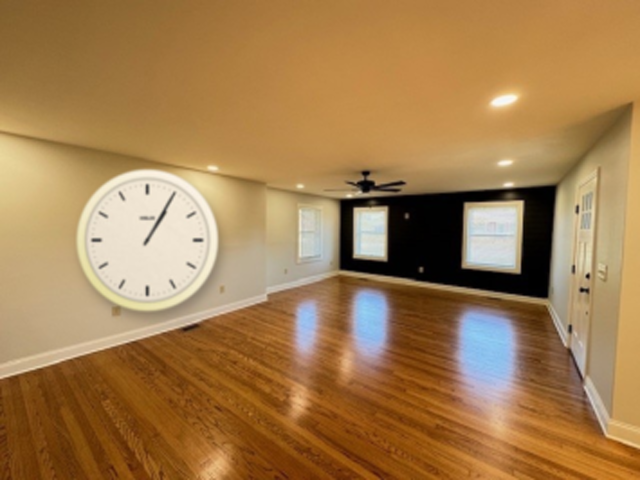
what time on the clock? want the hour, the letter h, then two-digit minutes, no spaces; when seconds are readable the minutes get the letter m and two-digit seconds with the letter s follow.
1h05
